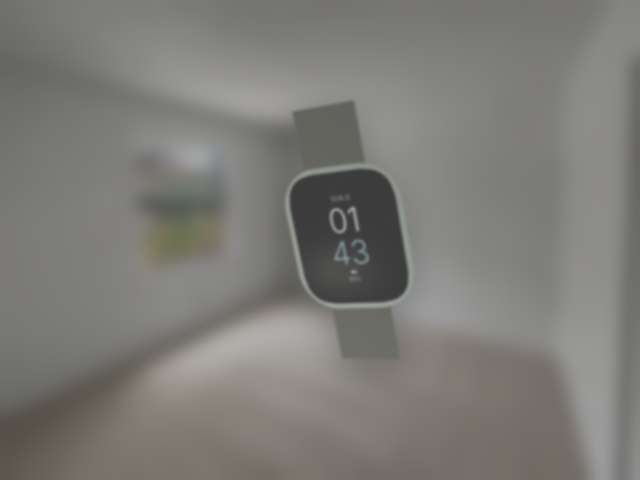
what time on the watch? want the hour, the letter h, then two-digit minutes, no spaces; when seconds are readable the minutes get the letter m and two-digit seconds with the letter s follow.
1h43
